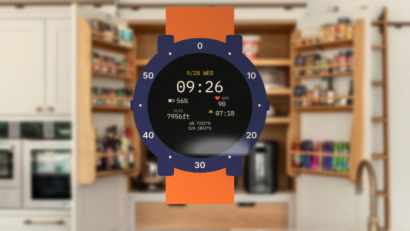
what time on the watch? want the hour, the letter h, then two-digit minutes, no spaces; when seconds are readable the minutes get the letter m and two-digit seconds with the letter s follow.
9h26
